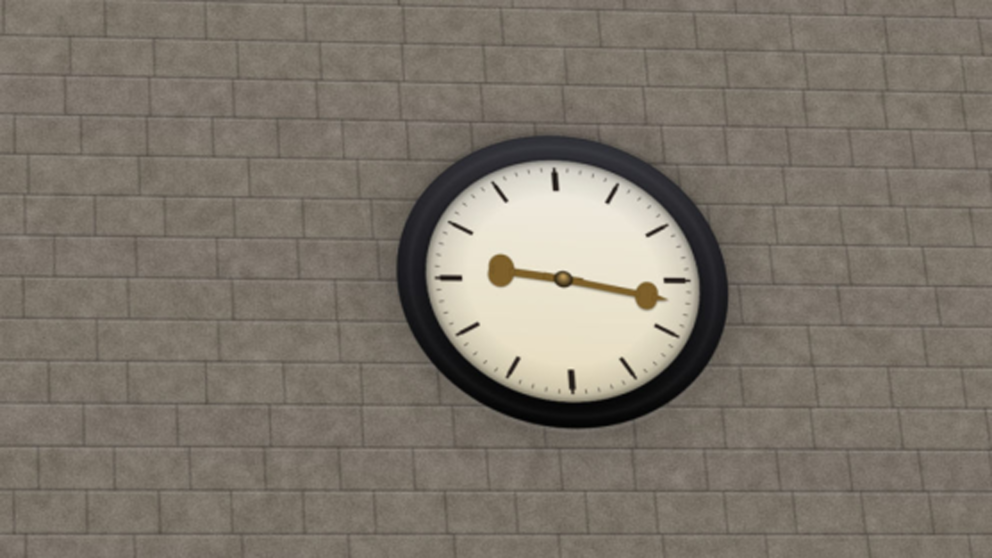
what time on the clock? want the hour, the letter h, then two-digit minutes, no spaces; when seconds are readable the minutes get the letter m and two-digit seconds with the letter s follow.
9h17
